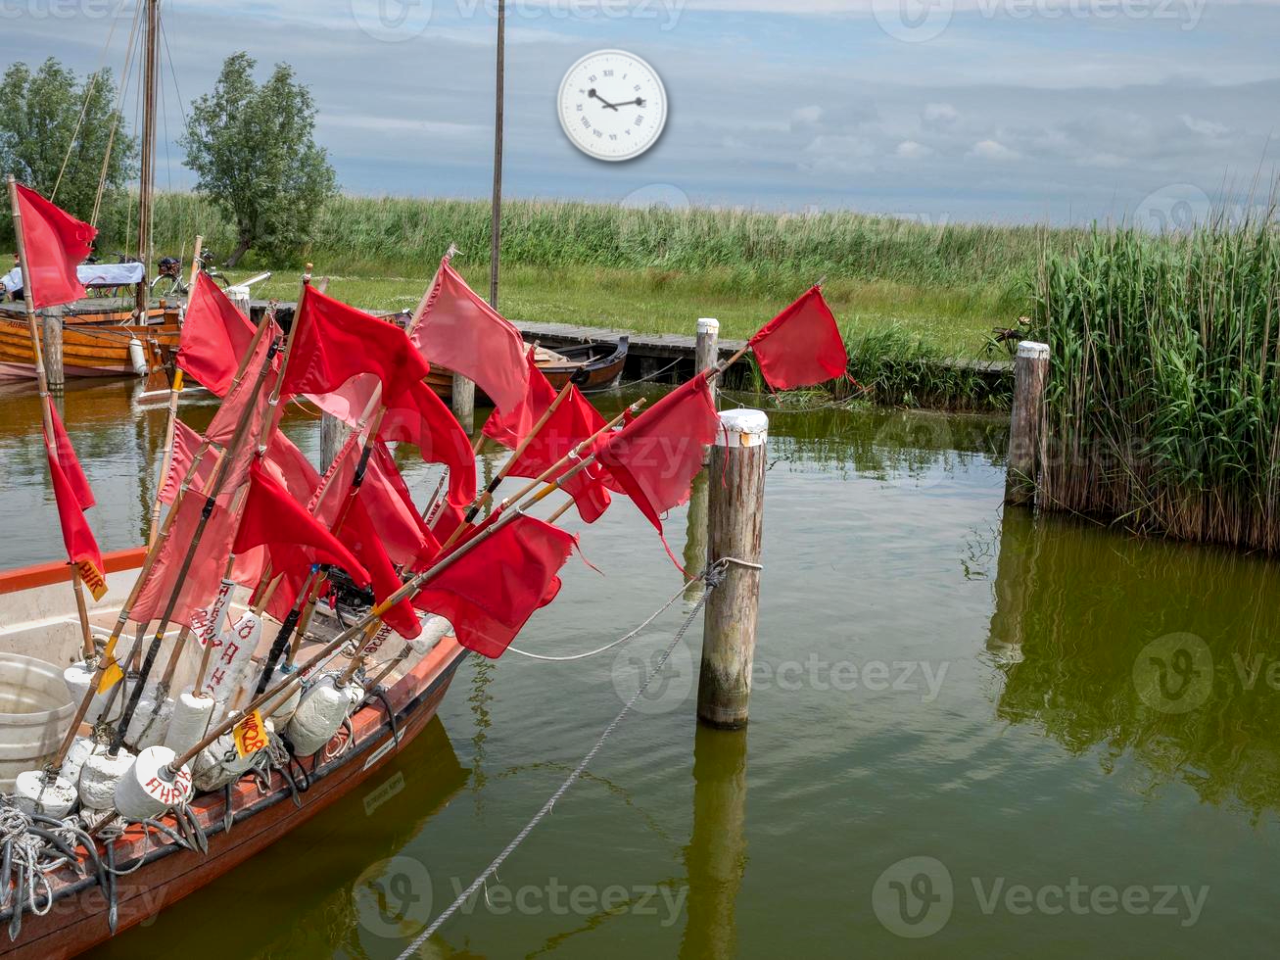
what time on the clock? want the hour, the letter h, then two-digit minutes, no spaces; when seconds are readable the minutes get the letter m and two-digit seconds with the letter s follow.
10h14
